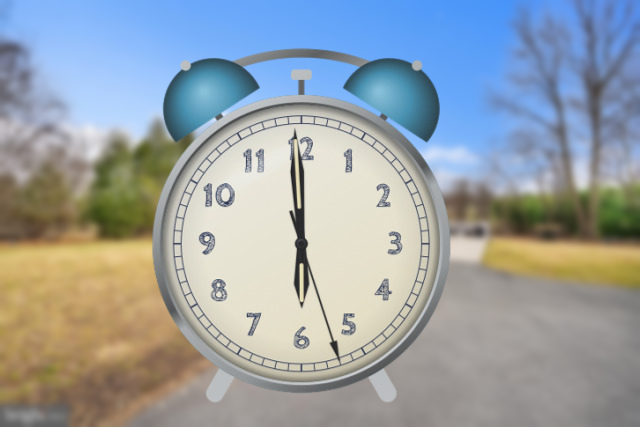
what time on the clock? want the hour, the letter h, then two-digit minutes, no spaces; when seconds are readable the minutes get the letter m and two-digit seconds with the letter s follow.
5h59m27s
